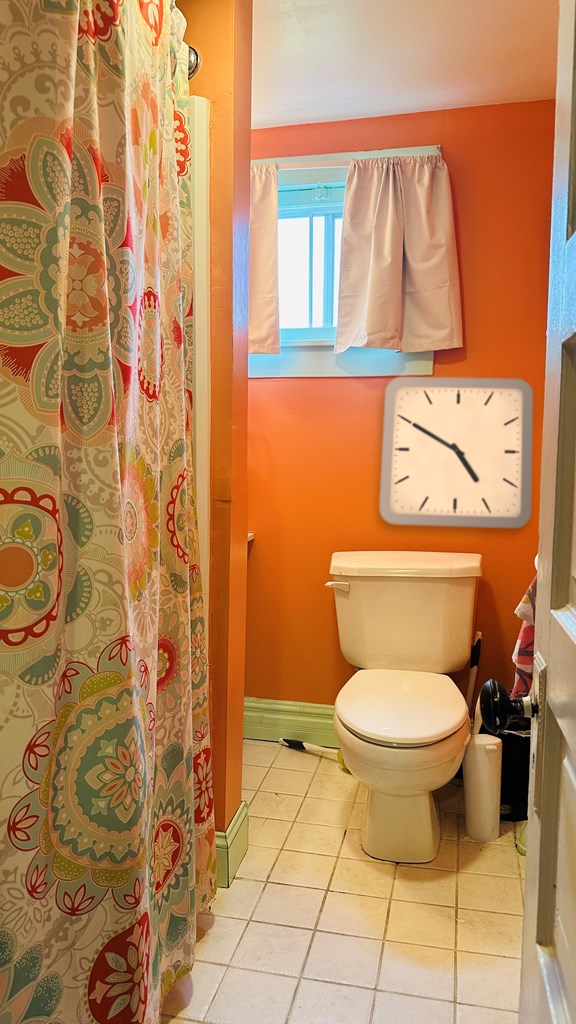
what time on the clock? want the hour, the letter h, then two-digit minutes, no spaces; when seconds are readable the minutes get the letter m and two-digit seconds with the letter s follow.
4h50
